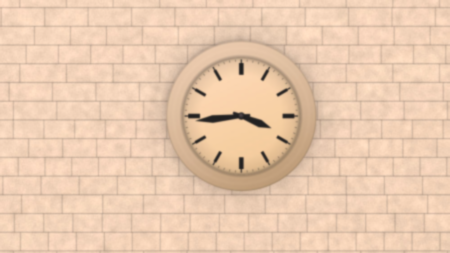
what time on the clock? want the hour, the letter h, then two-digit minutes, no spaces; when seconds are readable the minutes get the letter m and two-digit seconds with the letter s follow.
3h44
